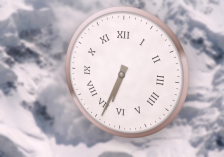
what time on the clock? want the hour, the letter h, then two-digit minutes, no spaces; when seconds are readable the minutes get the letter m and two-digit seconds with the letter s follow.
6h34
